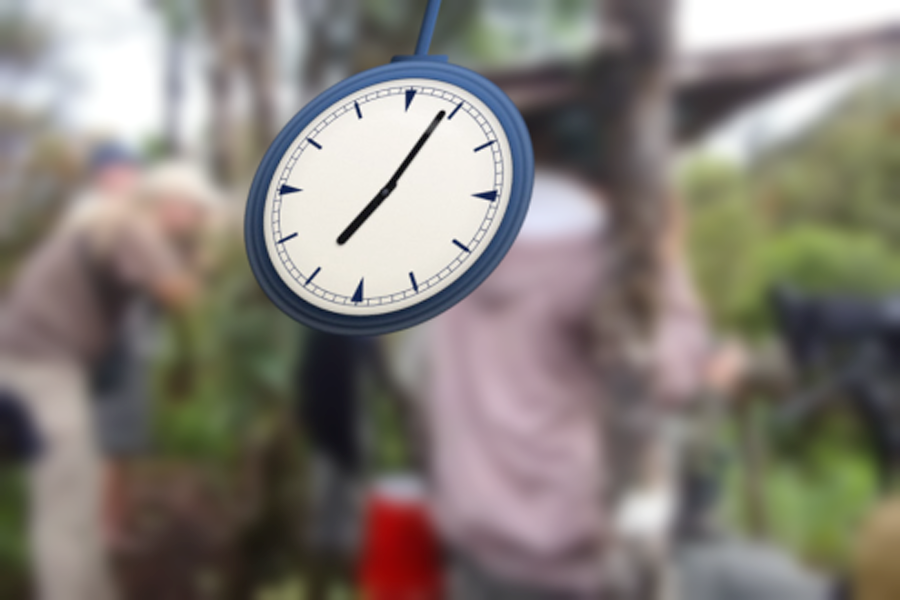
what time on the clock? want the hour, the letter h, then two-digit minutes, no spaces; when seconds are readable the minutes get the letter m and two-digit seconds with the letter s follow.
7h04
